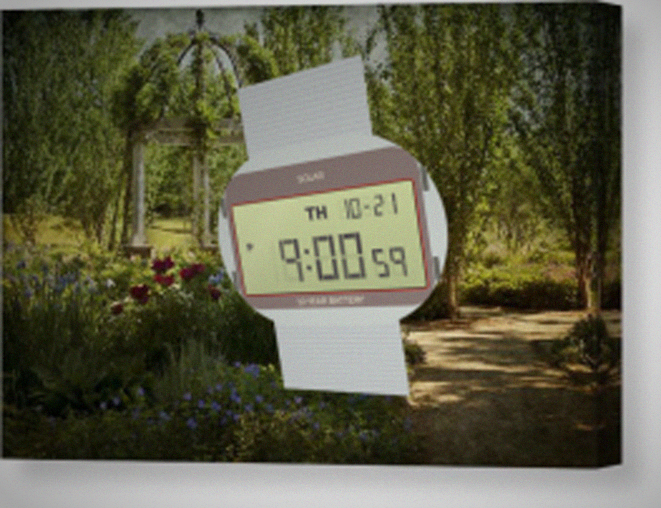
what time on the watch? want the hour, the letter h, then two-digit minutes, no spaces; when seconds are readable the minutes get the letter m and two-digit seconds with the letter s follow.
9h00m59s
